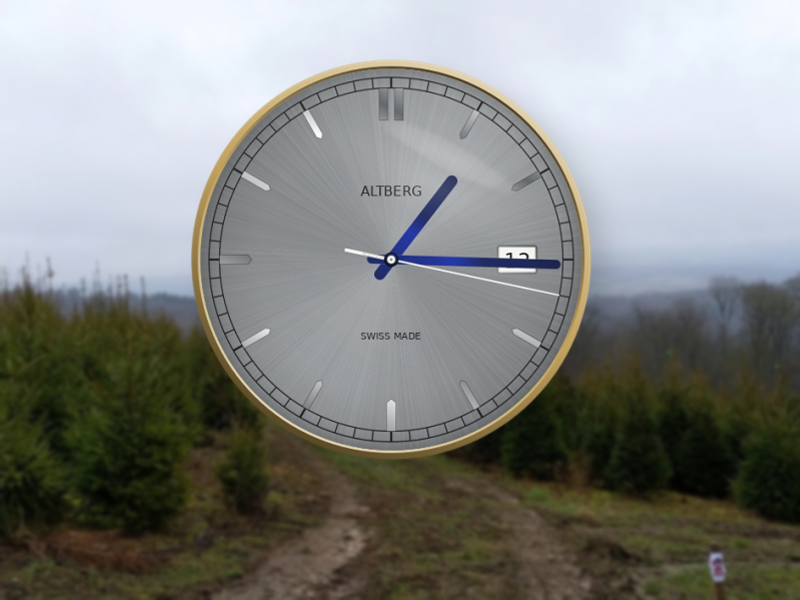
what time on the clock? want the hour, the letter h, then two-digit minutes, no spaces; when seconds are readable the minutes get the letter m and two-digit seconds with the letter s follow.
1h15m17s
